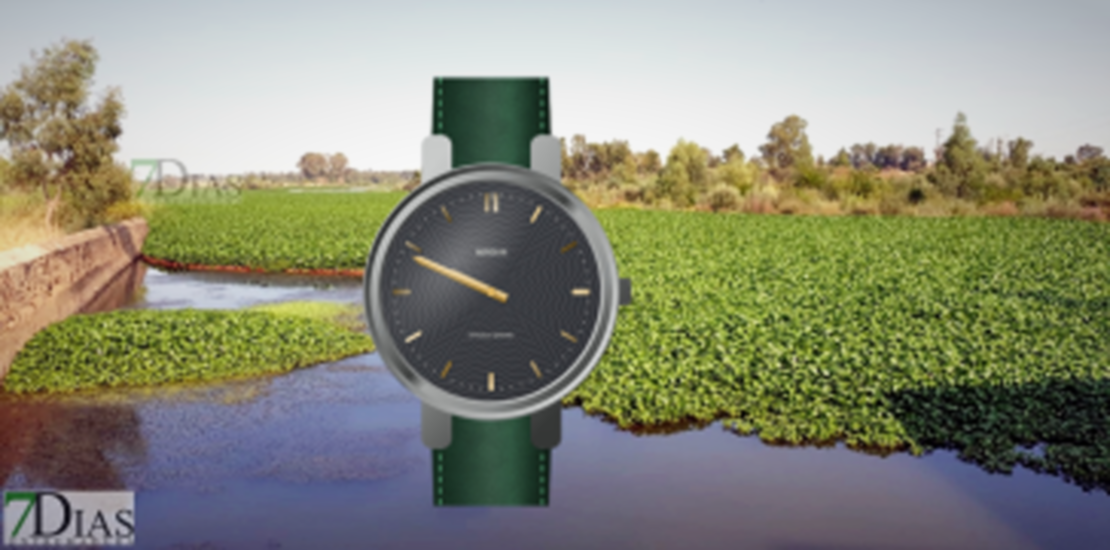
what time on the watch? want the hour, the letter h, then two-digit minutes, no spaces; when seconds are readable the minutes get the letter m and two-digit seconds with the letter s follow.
9h49
